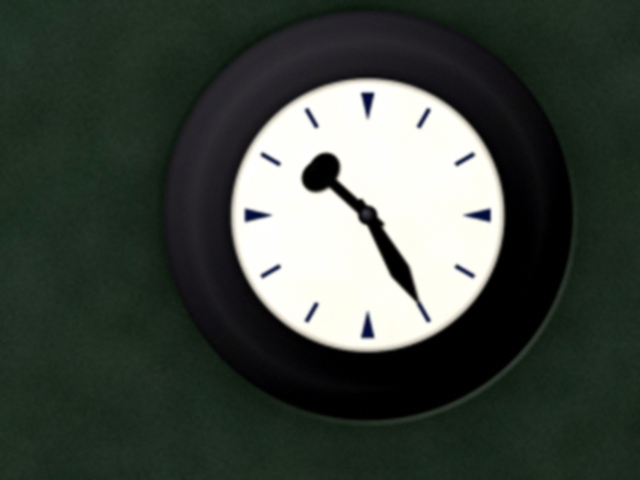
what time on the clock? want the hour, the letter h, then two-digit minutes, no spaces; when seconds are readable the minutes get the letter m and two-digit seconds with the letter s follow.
10h25
